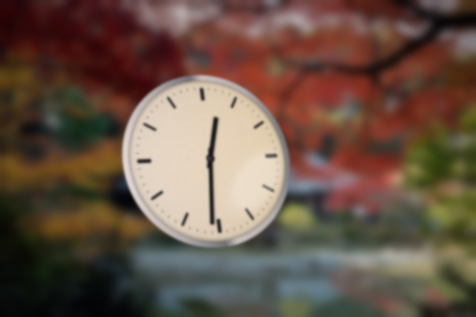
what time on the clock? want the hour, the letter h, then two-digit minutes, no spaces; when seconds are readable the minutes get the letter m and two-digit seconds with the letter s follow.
12h31
